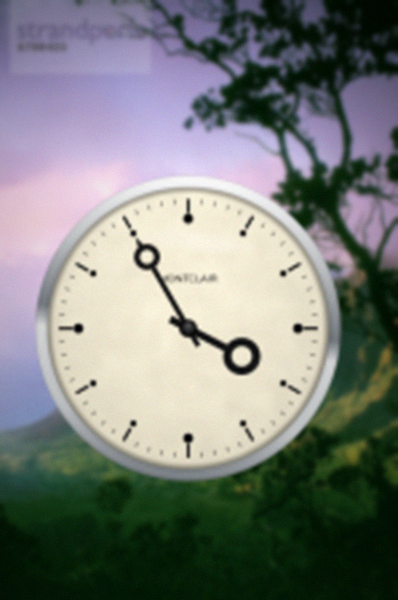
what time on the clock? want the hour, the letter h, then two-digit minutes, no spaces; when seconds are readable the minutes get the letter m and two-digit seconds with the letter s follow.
3h55
